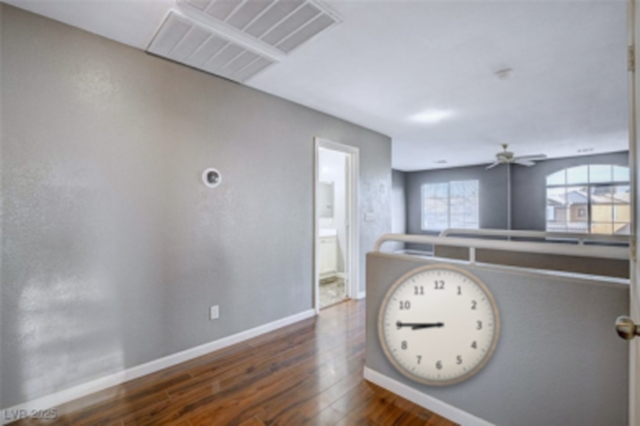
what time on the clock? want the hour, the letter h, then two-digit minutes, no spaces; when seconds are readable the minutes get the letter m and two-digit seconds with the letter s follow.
8h45
